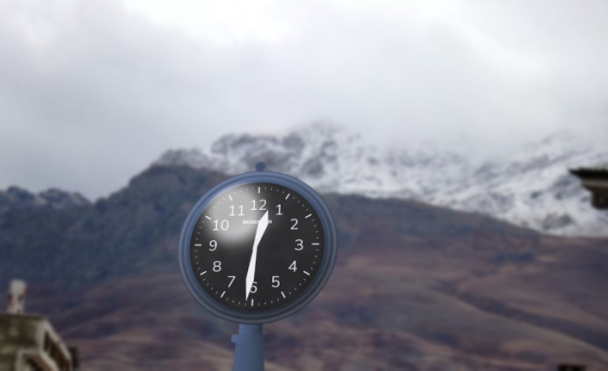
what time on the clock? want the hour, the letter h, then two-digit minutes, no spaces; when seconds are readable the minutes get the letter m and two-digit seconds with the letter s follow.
12h31
